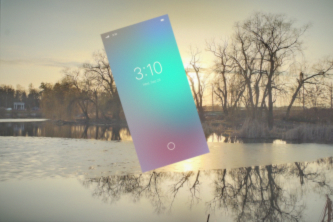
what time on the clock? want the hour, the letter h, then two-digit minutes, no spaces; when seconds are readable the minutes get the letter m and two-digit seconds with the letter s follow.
3h10
